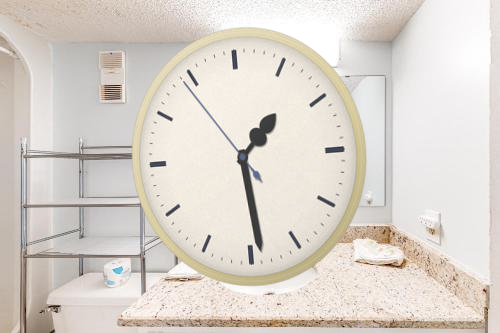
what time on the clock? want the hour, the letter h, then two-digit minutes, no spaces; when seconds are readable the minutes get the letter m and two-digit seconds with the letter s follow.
1h28m54s
